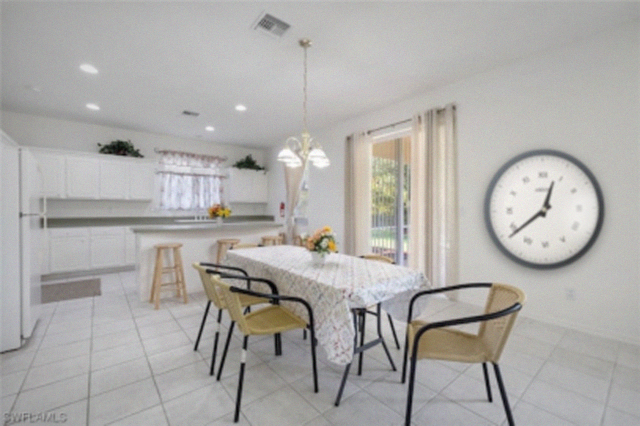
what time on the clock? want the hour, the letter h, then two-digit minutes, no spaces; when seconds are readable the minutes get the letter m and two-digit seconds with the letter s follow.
12h39
